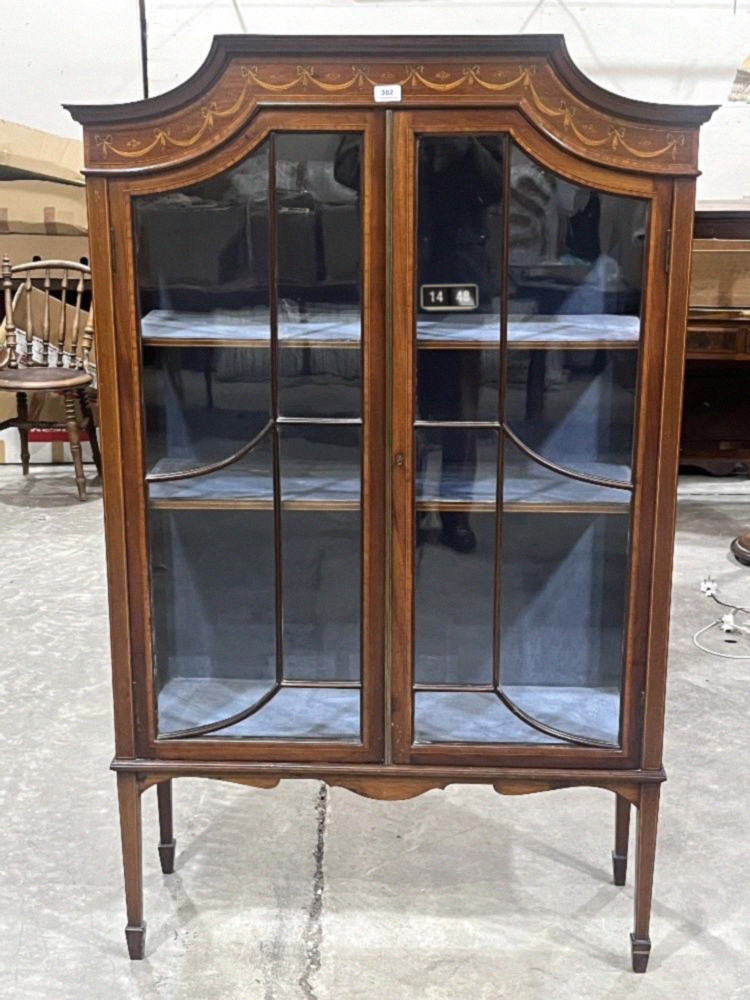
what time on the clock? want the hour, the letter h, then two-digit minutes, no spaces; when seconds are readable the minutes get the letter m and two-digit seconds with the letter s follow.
14h48
